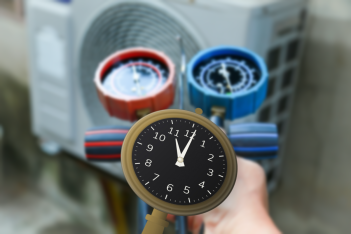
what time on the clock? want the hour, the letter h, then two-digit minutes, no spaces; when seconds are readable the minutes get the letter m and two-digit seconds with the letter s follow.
11h01
